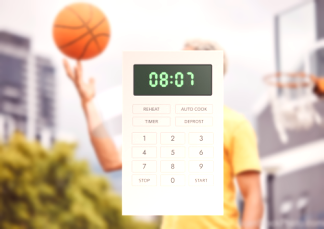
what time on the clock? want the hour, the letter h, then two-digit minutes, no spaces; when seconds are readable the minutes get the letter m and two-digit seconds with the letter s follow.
8h07
